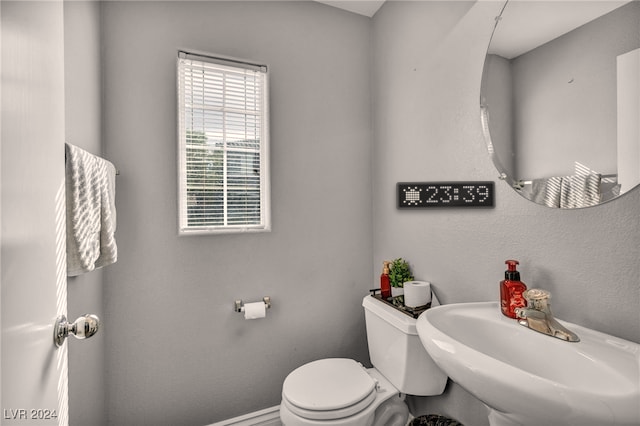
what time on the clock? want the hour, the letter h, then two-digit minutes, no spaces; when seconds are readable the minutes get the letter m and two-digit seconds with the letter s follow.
23h39
